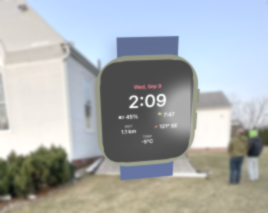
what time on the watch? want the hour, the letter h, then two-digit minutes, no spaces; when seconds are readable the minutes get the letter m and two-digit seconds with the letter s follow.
2h09
